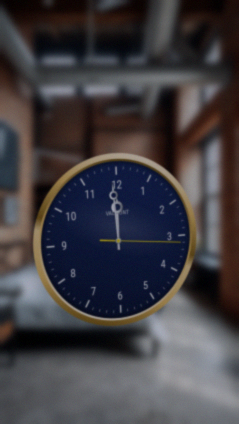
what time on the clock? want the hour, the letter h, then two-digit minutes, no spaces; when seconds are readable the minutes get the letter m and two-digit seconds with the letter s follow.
11h59m16s
